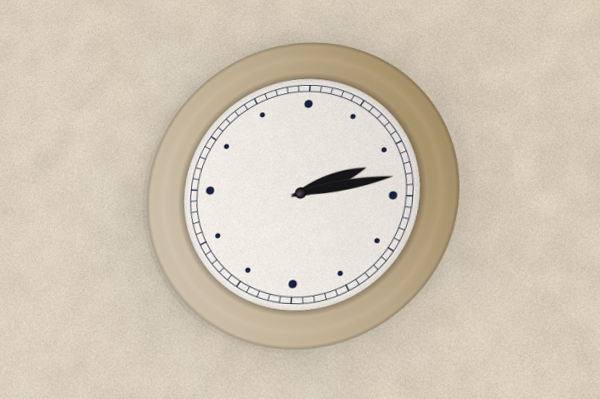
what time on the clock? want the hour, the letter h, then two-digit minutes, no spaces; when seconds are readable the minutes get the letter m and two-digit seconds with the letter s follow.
2h13
